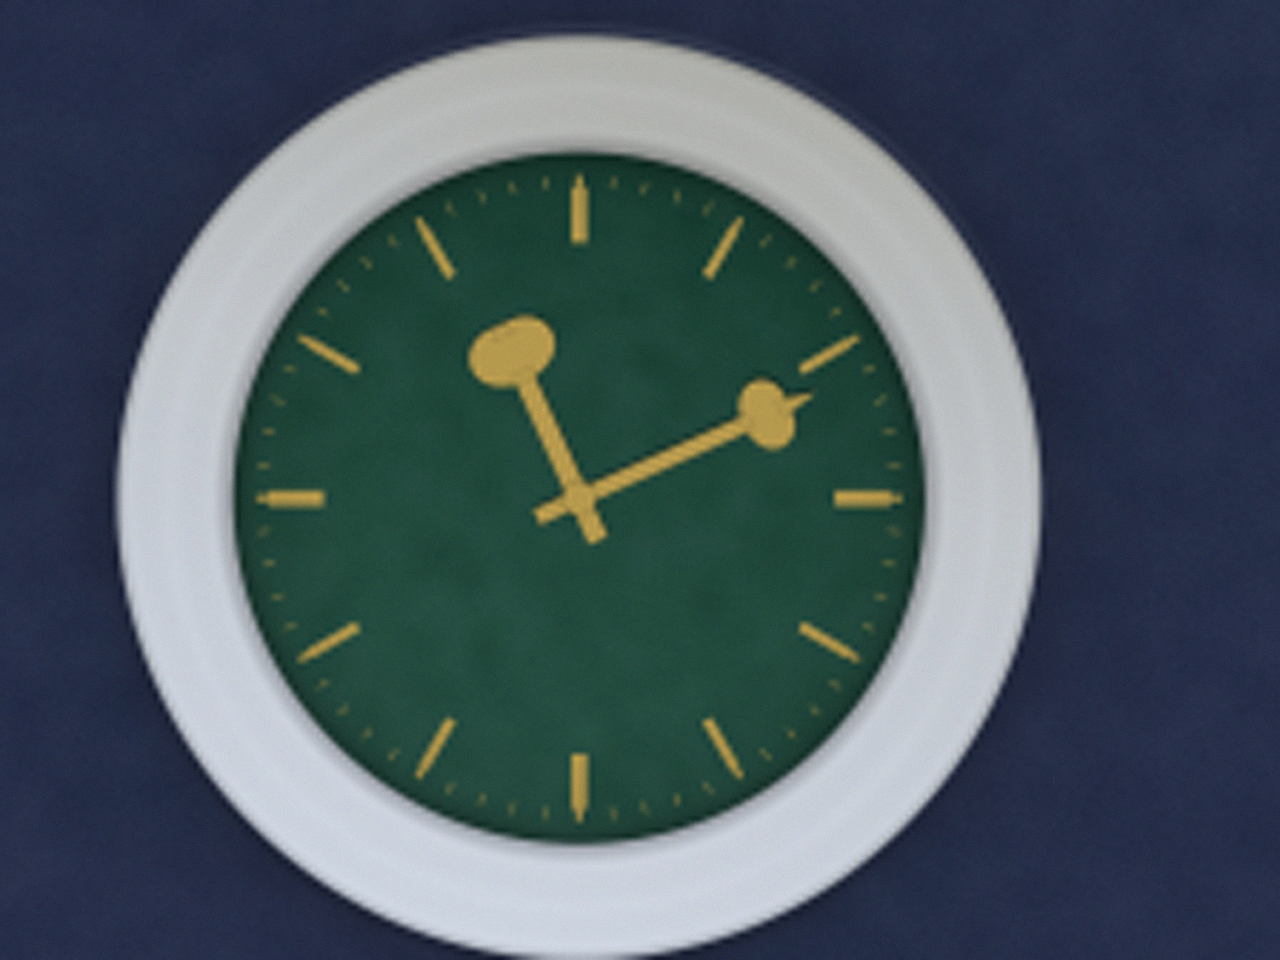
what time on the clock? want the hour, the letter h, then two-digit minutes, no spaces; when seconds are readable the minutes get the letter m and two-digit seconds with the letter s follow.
11h11
